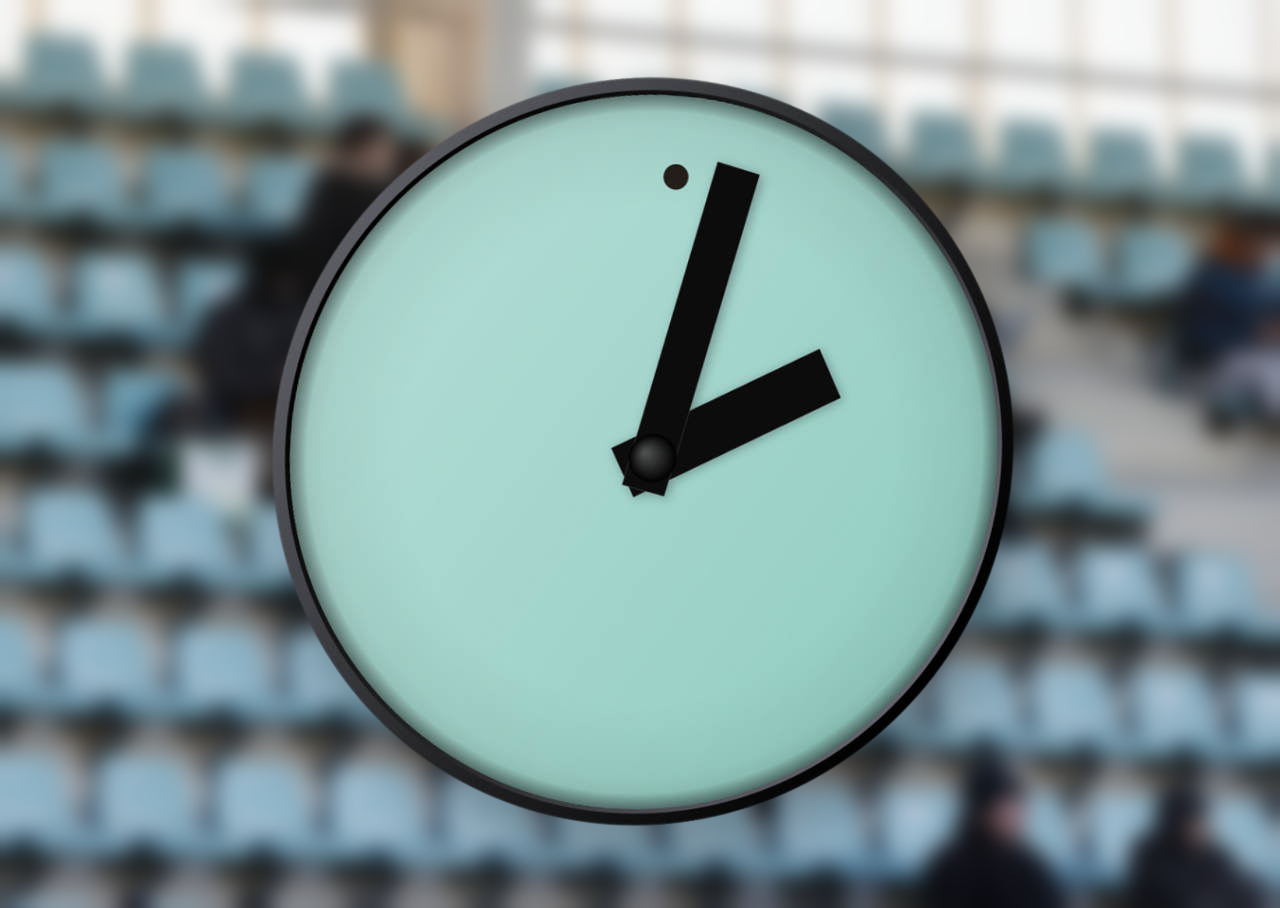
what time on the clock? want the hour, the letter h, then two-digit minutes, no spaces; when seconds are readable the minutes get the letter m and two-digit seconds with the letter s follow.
2h02
